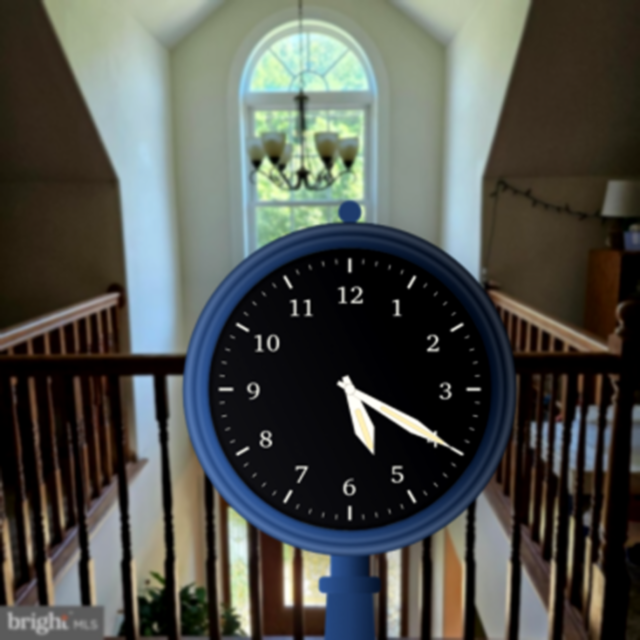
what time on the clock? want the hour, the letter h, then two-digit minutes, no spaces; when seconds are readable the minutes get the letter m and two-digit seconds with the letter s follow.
5h20
